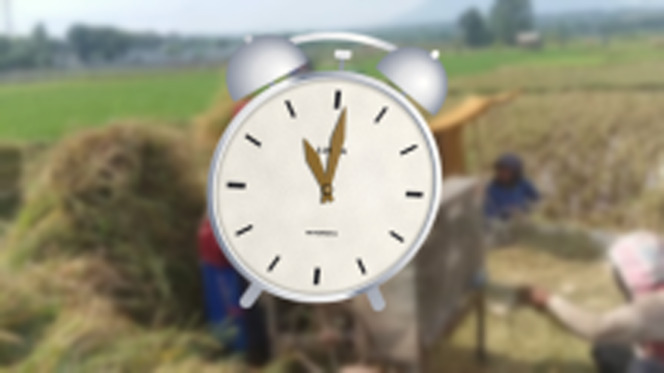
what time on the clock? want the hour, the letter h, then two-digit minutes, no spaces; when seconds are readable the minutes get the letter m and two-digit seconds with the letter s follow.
11h01
